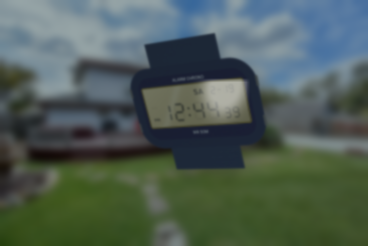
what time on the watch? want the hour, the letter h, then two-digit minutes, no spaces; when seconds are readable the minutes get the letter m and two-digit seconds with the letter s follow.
12h44
